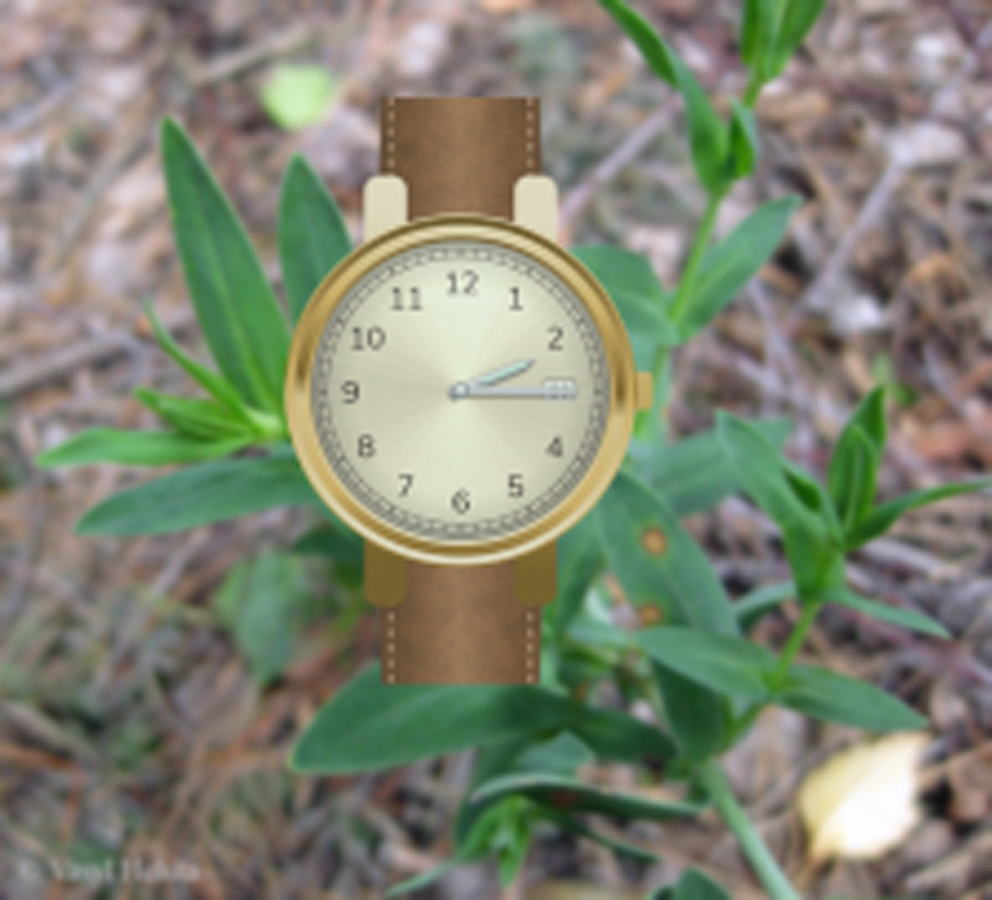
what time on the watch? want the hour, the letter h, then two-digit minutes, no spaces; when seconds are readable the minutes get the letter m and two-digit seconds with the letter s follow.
2h15
